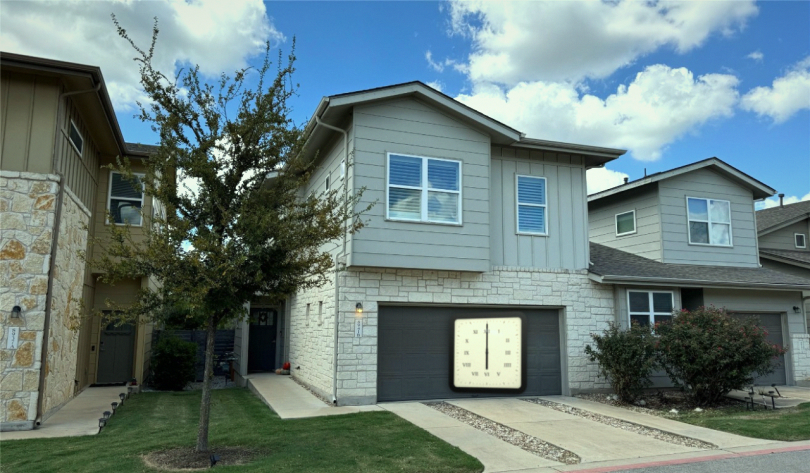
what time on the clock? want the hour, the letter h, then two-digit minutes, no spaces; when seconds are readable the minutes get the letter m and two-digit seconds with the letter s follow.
6h00
